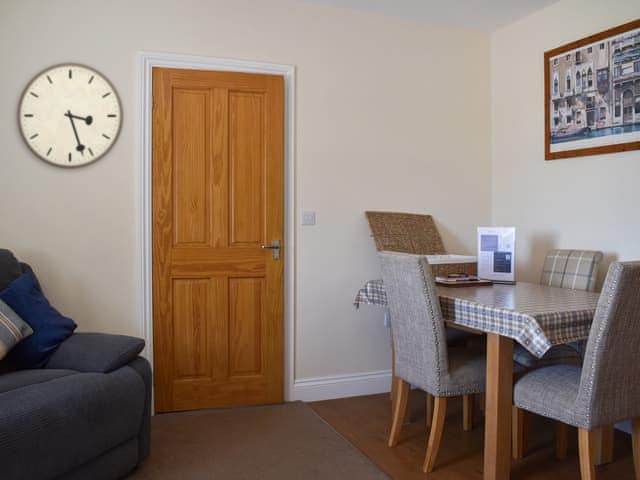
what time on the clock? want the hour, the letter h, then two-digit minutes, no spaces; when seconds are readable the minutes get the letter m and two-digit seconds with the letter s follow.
3h27
